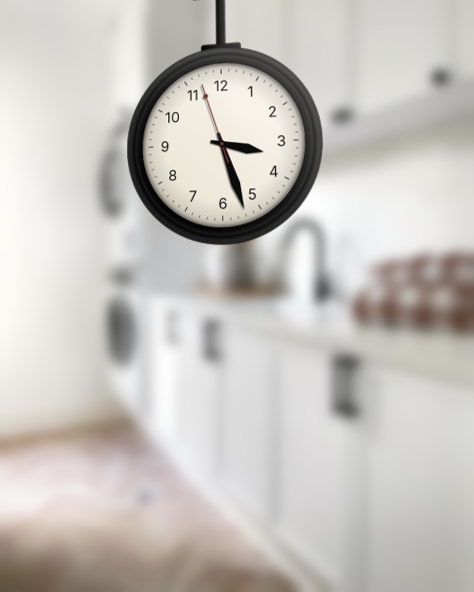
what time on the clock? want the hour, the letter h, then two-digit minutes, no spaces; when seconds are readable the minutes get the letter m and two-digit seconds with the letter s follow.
3h26m57s
